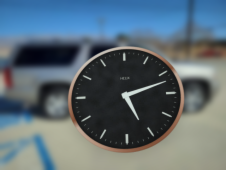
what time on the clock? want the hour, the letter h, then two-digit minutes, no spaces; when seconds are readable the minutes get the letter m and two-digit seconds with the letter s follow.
5h12
